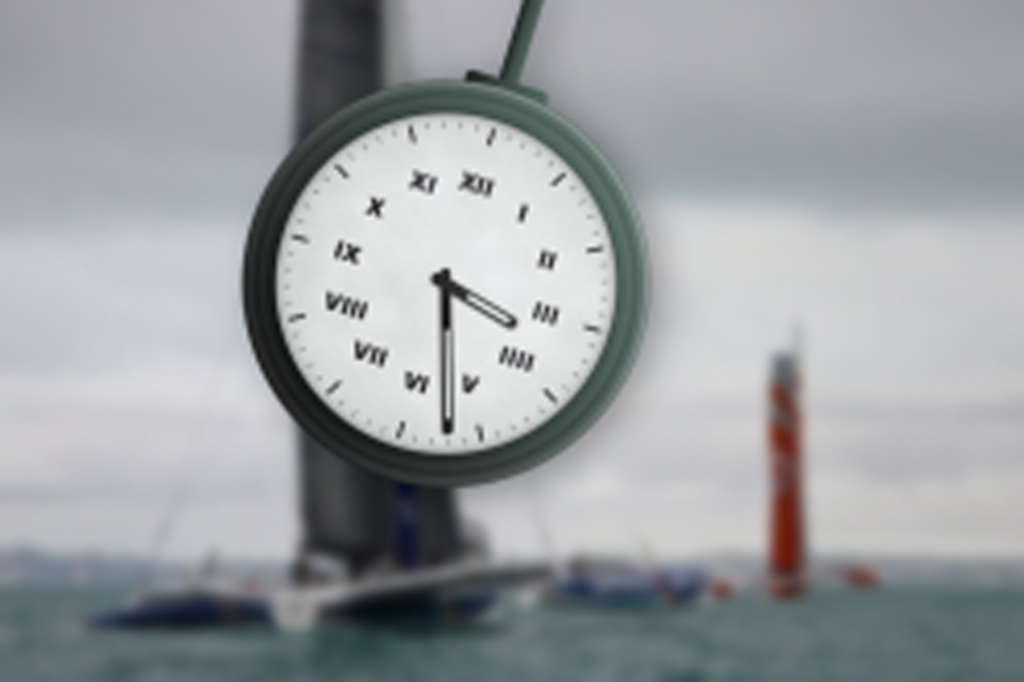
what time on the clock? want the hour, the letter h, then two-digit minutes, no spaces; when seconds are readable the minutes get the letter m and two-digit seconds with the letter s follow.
3h27
